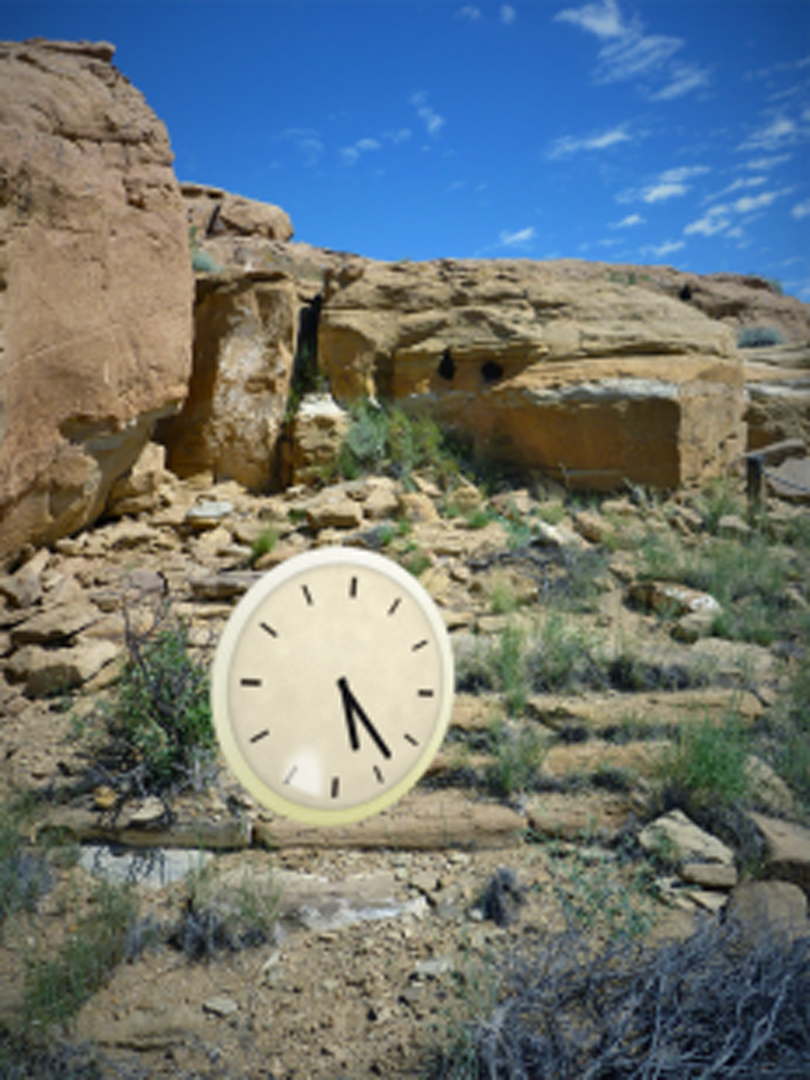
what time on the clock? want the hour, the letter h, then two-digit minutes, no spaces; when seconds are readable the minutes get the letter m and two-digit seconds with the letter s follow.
5h23
